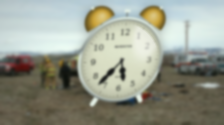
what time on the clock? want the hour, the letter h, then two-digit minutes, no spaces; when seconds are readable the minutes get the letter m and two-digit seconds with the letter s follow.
5h37
